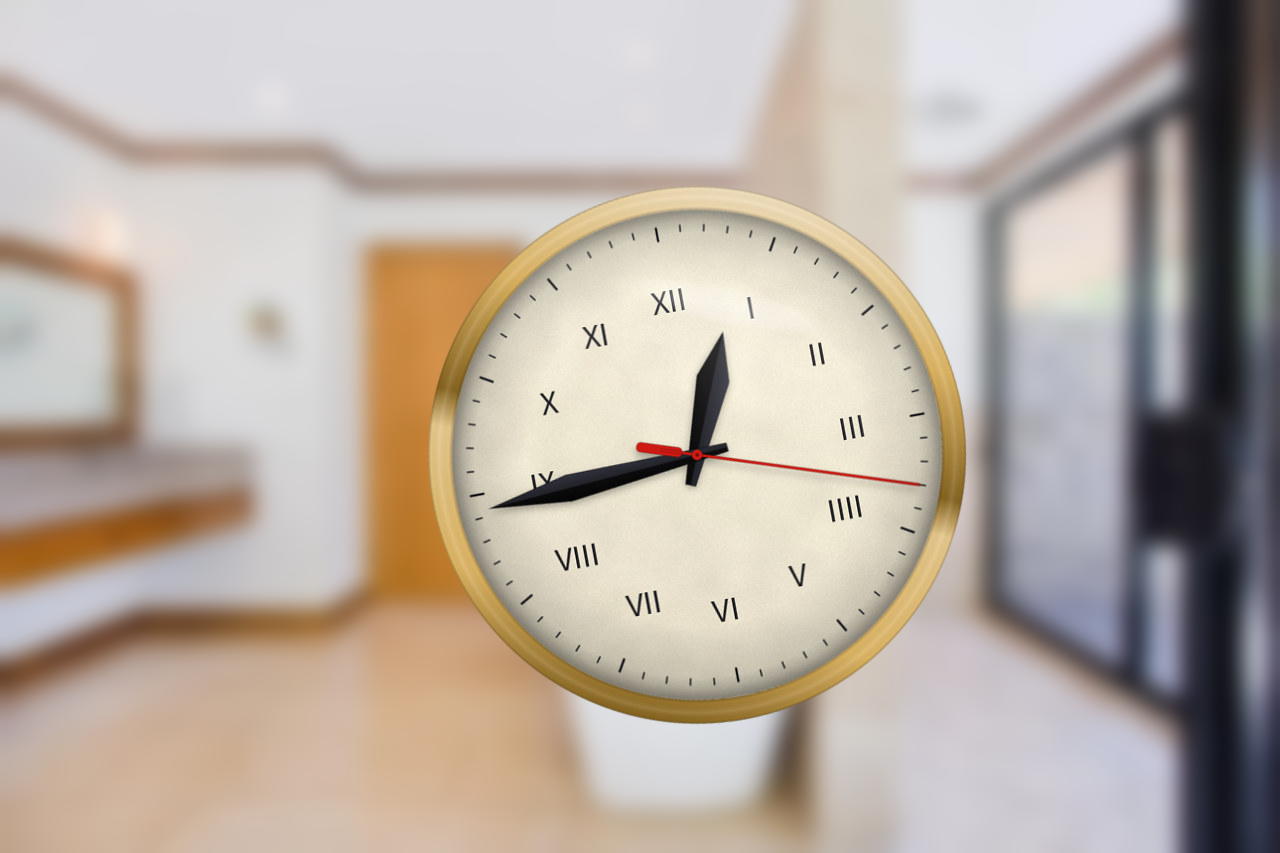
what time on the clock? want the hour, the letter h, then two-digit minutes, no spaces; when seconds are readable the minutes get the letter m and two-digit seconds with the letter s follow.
12h44m18s
